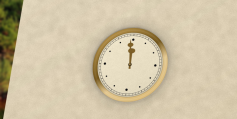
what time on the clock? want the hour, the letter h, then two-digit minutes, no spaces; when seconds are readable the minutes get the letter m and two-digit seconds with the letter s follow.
11h59
